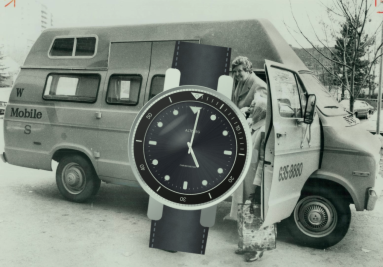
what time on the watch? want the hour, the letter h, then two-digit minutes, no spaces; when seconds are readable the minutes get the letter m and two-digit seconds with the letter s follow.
5h01
